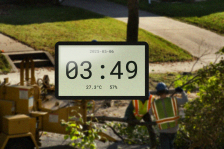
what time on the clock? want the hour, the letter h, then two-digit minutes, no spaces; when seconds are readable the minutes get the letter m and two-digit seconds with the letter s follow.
3h49
